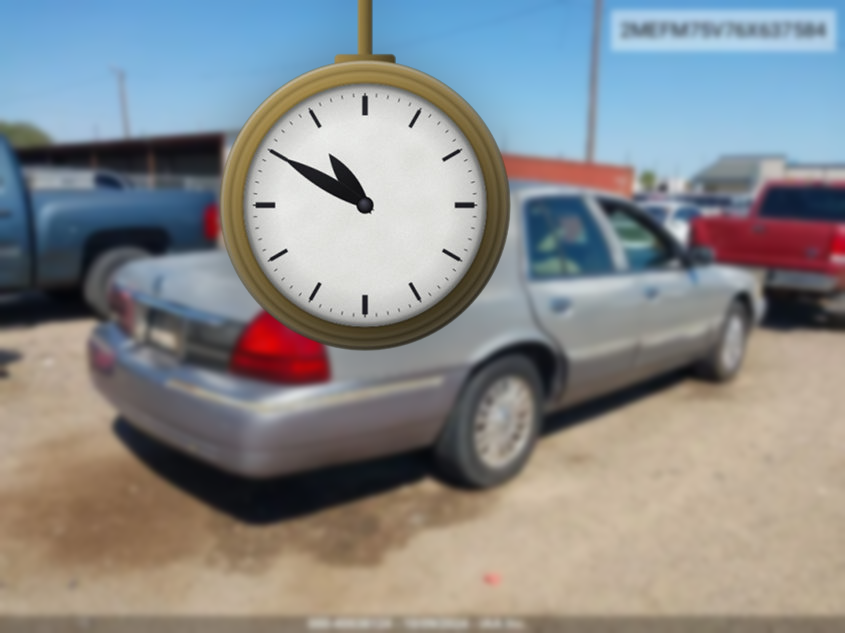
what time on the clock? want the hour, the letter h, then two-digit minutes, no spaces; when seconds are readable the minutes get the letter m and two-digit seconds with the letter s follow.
10h50
